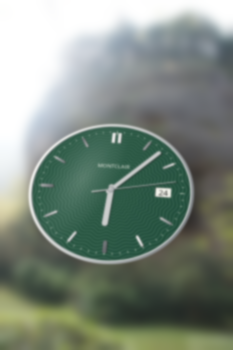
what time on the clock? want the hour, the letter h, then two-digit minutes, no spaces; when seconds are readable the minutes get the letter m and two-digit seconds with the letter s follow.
6h07m13s
